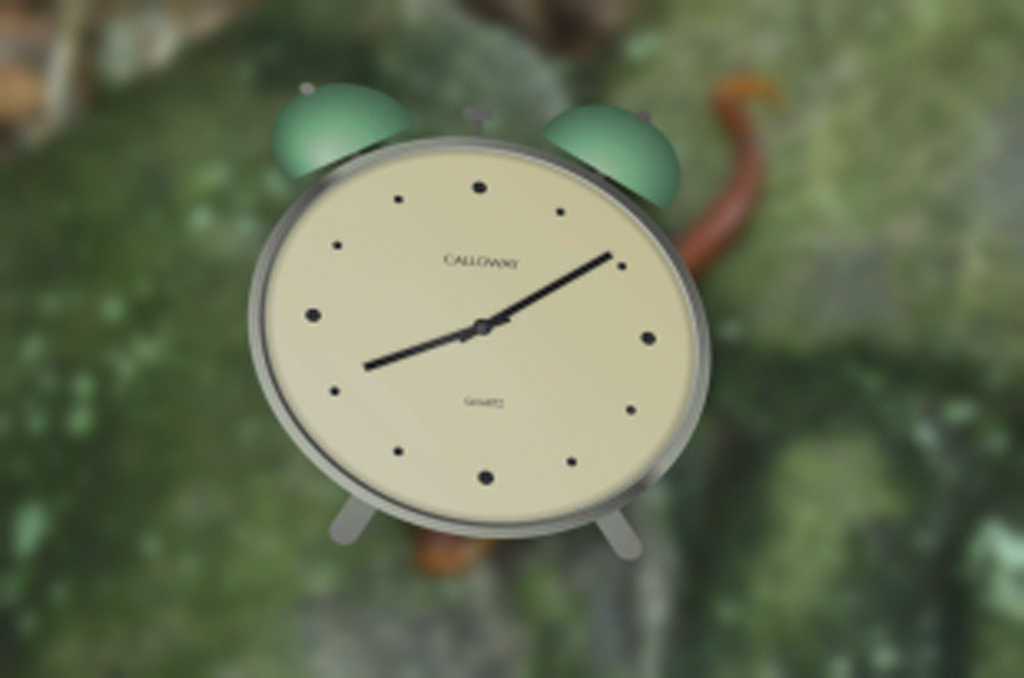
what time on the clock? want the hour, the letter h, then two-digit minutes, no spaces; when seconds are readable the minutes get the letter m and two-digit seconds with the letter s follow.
8h09
